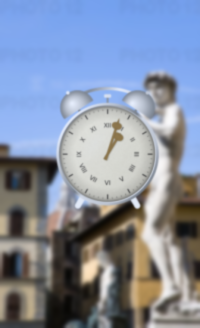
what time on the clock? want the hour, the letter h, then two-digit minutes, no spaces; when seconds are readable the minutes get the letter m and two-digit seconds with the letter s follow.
1h03
